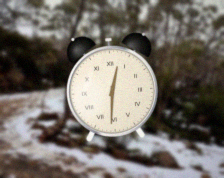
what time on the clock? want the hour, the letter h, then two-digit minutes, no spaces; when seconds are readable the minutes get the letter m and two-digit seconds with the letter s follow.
12h31
